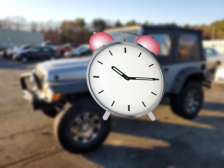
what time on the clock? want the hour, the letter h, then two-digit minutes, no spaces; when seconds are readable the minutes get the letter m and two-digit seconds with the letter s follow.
10h15
